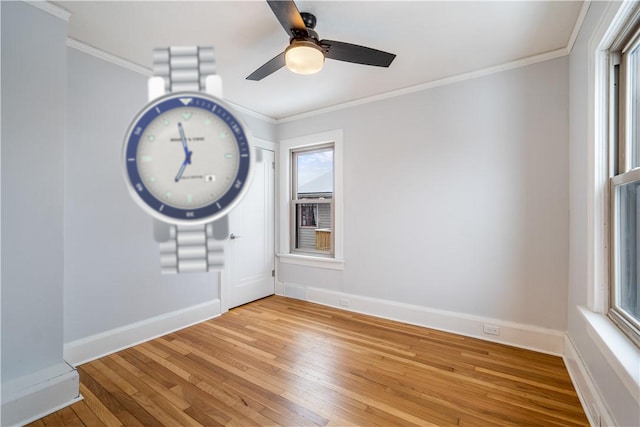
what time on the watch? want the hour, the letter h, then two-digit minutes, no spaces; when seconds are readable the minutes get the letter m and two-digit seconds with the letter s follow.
6h58
